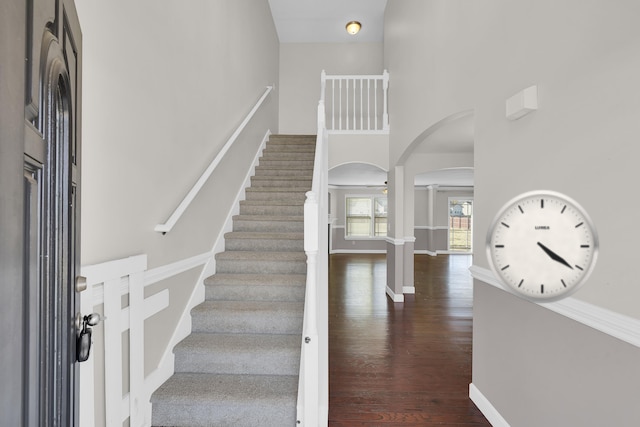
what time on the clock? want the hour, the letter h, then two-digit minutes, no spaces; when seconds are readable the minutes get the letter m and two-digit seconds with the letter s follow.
4h21
